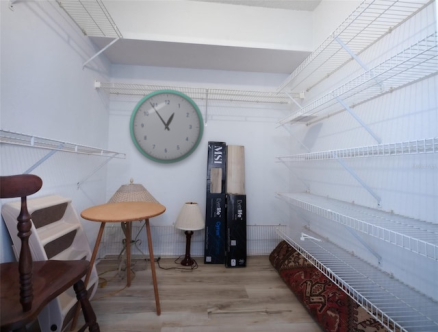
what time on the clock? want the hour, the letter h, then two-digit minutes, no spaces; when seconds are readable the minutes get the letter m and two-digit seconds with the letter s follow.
12h54
